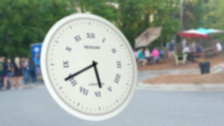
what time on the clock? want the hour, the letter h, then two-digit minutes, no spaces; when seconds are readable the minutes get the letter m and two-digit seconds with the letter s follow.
5h41
